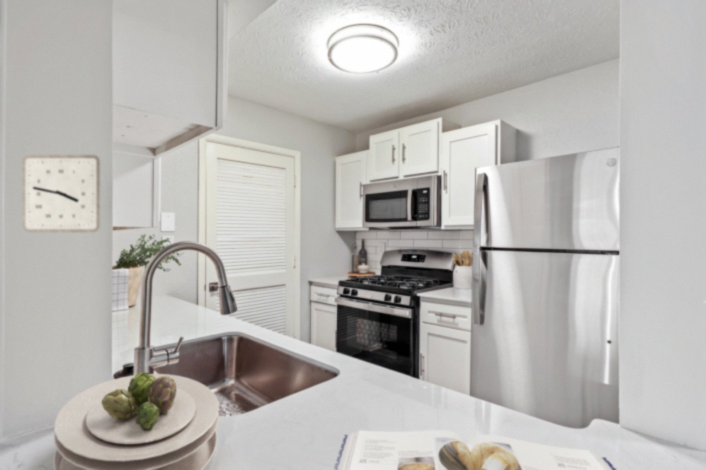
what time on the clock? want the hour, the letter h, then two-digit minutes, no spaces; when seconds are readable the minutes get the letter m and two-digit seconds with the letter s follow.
3h47
